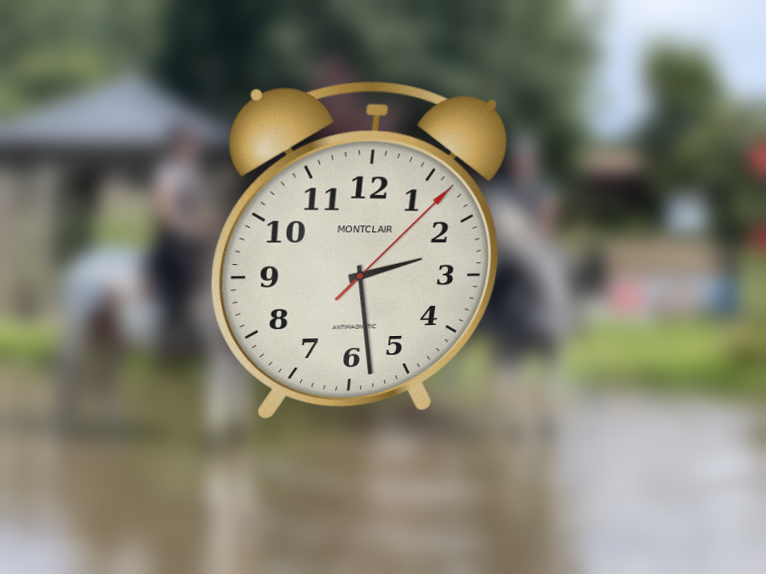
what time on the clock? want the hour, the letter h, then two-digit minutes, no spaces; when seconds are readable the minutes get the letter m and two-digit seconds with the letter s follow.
2h28m07s
